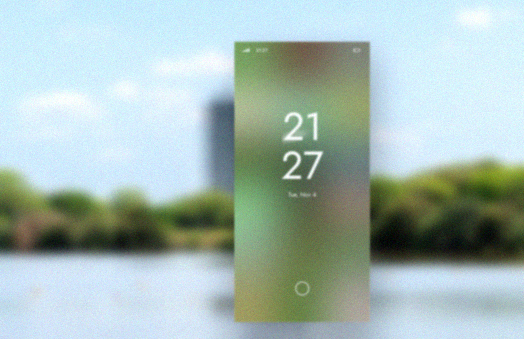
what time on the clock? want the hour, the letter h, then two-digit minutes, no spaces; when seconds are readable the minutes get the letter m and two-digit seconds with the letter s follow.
21h27
